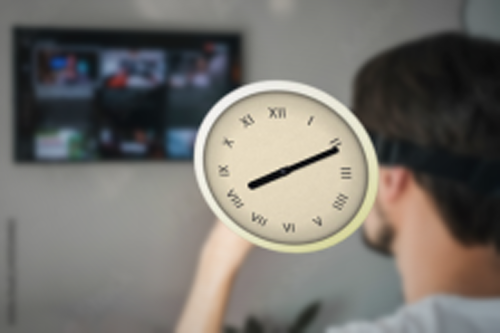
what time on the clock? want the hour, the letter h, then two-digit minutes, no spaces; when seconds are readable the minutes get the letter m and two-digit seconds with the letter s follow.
8h11
